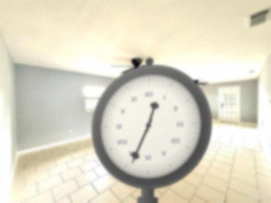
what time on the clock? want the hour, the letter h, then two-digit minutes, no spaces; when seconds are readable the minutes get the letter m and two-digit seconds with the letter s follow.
12h34
